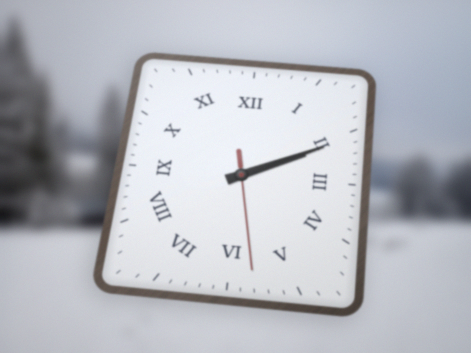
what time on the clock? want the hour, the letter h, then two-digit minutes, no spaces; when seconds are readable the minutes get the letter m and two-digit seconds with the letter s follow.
2h10m28s
